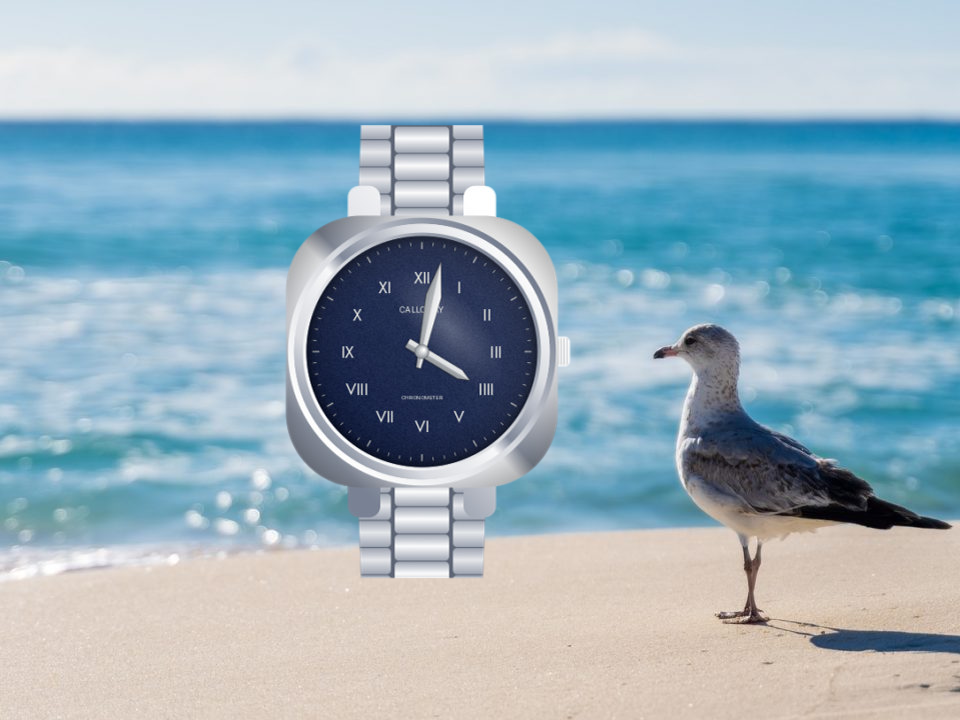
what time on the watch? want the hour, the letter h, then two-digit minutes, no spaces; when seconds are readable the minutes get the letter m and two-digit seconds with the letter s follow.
4h02
